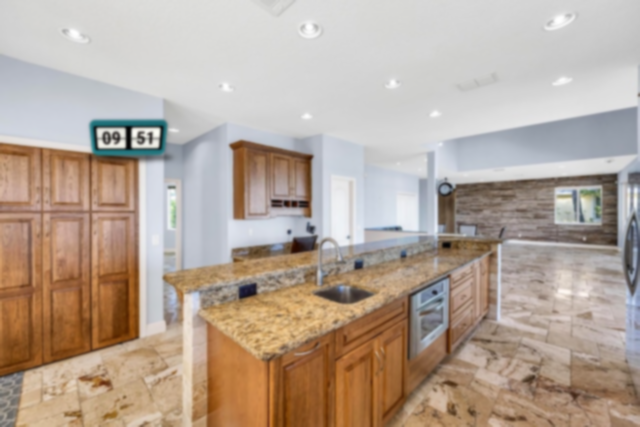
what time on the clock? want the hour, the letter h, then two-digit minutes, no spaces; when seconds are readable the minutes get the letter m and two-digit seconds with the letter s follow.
9h51
